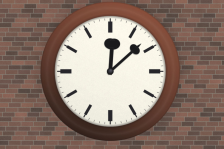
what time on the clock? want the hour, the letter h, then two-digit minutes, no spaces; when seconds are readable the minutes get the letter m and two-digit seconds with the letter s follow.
12h08
